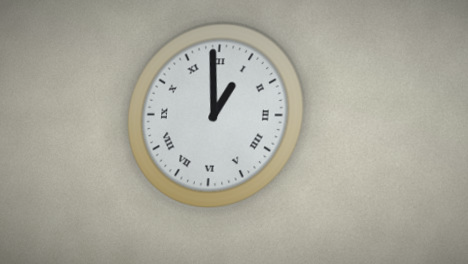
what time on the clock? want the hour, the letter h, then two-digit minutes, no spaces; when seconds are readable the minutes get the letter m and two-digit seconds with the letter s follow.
12h59
